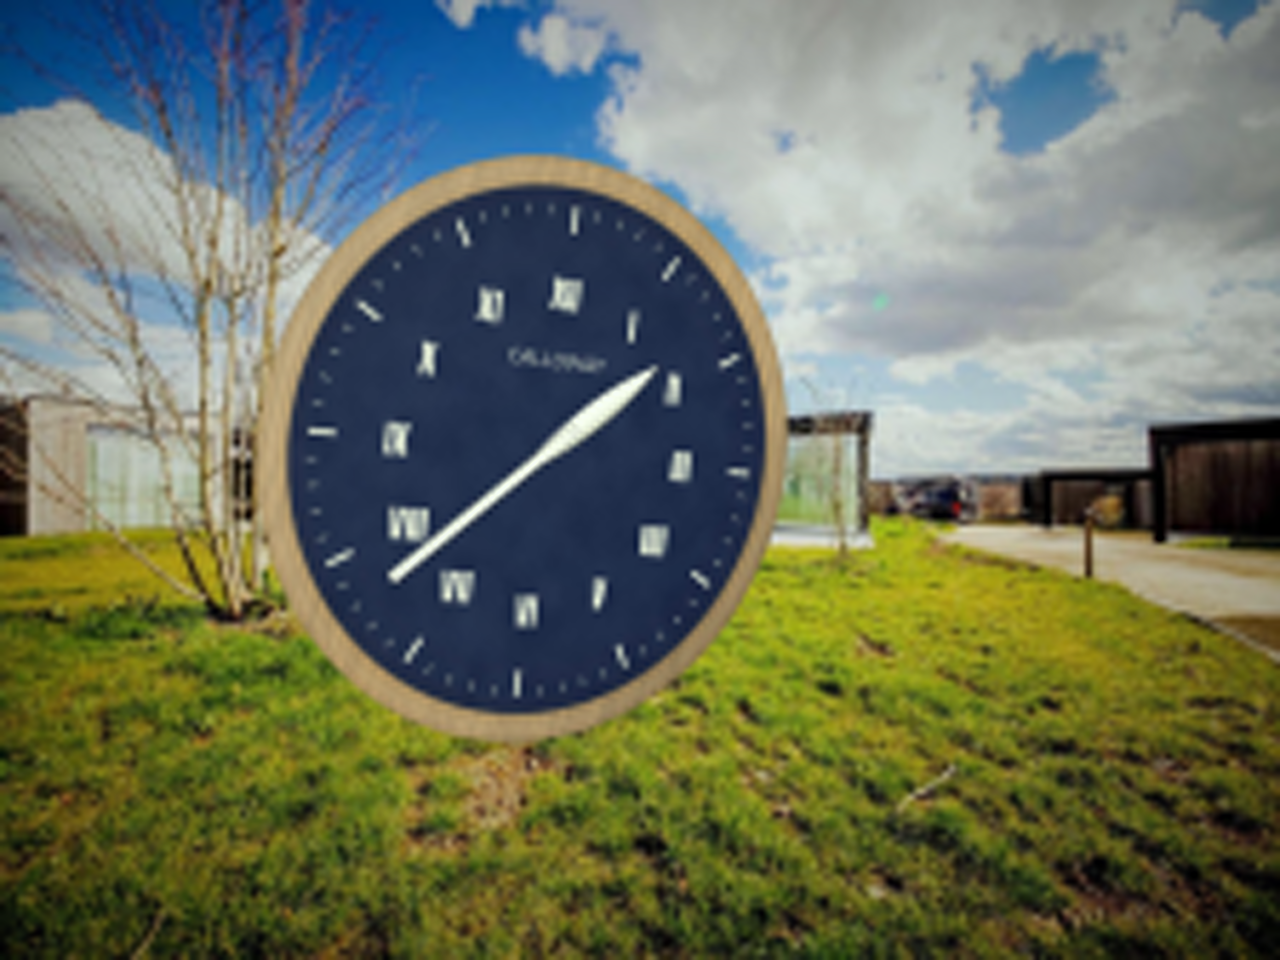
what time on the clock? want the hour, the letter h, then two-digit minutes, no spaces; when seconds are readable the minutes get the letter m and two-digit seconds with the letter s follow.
1h38
